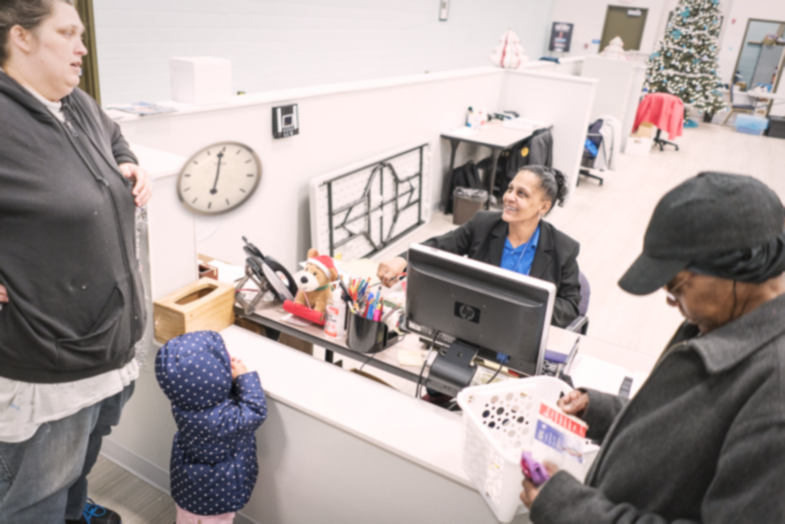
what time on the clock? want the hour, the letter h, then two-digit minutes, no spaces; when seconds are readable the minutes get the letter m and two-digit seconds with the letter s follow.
5h59
